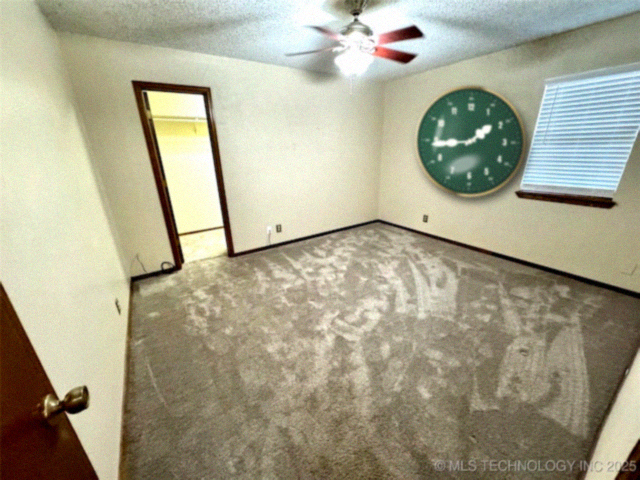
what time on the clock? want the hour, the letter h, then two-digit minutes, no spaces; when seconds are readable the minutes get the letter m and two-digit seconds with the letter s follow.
1h44
